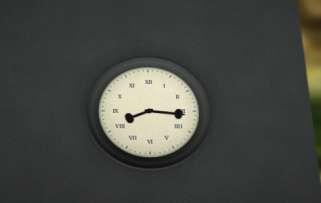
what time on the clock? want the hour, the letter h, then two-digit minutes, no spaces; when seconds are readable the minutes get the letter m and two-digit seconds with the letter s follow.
8h16
